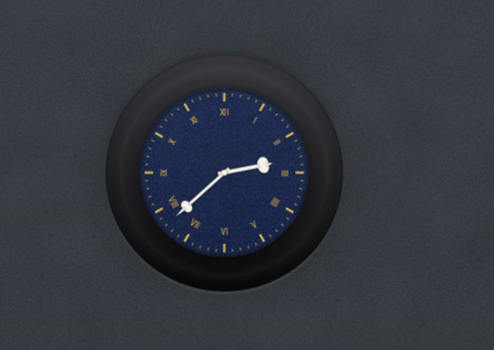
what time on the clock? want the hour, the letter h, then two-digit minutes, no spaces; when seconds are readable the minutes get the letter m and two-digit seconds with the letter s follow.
2h38
